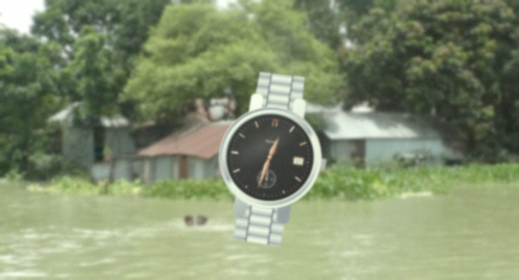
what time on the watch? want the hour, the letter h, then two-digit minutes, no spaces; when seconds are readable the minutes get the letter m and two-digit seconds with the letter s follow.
12h32
